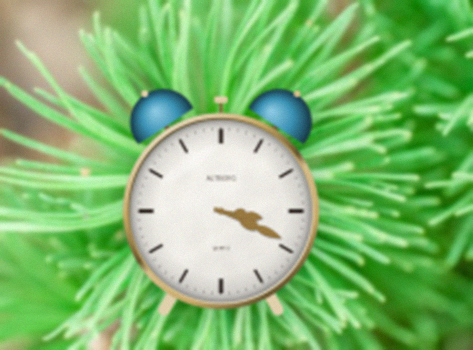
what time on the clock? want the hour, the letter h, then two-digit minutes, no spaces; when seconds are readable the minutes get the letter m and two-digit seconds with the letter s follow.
3h19
